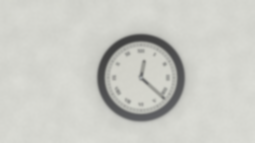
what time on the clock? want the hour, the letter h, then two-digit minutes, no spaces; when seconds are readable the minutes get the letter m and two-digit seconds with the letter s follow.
12h22
